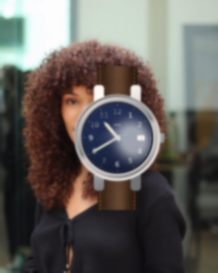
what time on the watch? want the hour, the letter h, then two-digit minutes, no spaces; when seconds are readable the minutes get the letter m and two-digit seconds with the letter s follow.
10h40
